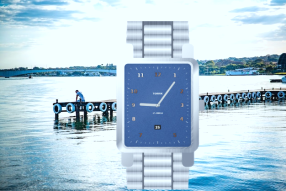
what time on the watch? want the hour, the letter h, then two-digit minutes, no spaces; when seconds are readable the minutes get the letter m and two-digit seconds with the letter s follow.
9h06
